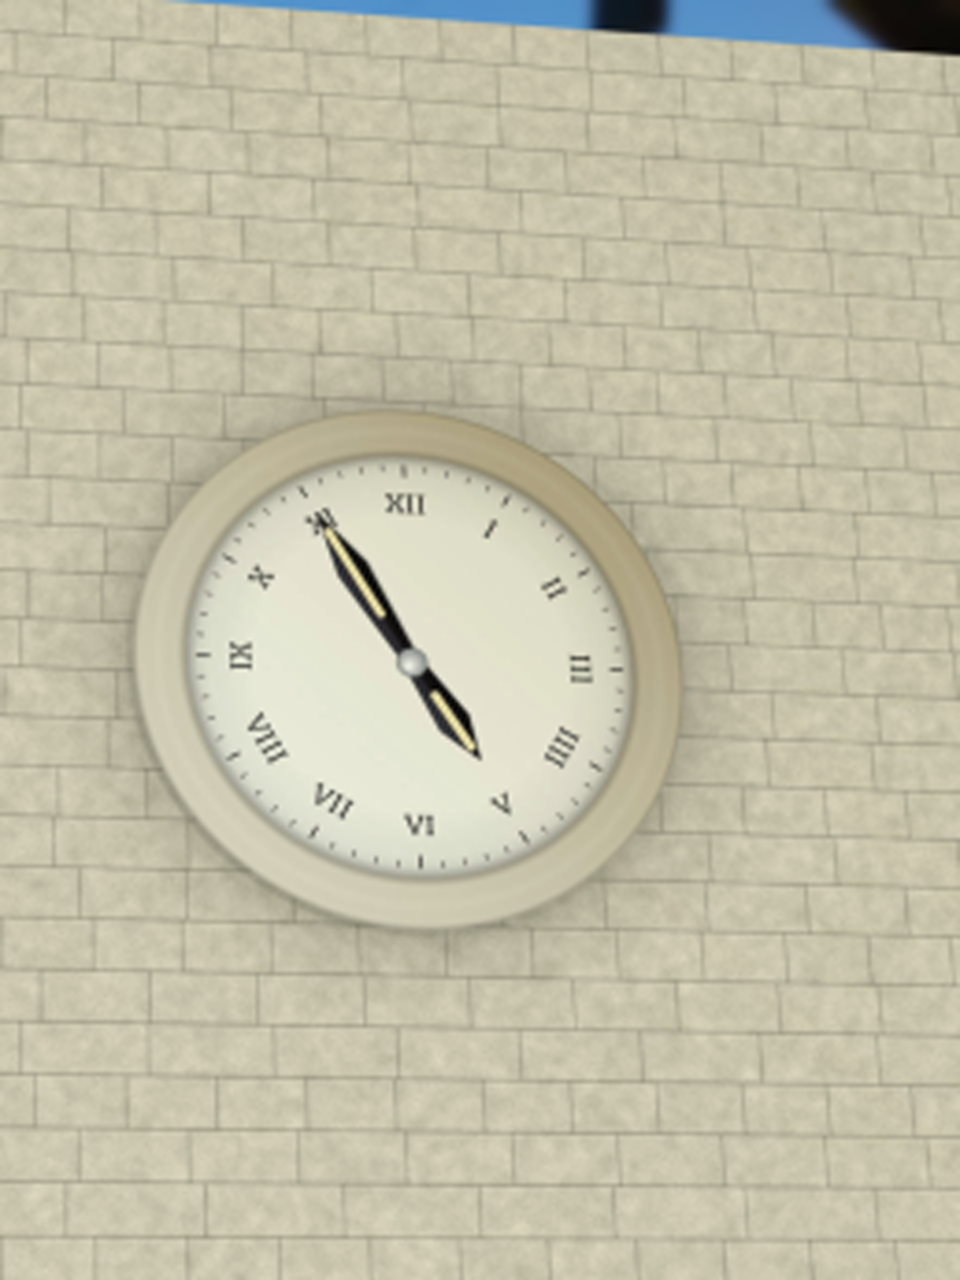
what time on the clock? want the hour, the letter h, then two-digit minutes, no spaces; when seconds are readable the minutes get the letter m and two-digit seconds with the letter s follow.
4h55
